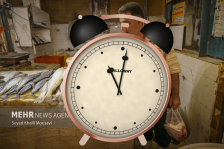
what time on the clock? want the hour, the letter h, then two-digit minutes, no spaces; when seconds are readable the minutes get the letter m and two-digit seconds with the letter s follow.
11h01
